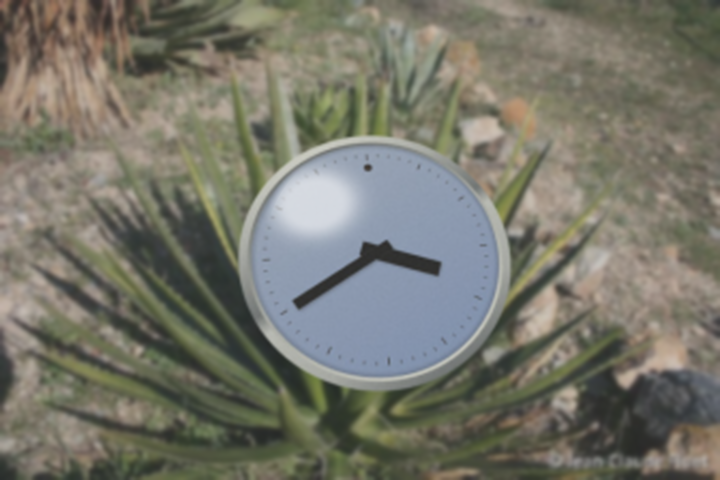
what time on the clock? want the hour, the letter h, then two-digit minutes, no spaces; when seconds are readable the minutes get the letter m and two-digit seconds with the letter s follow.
3h40
